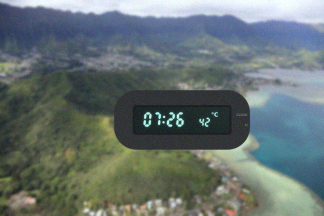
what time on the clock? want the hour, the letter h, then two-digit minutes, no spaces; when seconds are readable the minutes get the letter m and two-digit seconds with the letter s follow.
7h26
